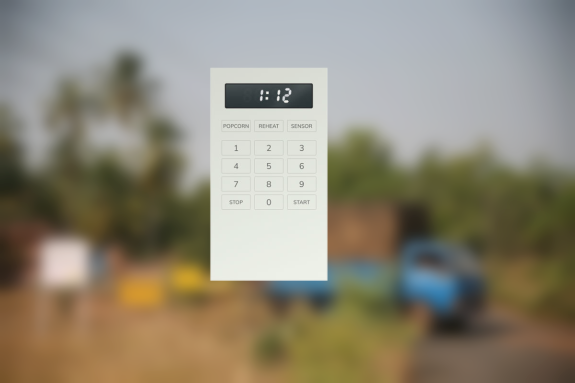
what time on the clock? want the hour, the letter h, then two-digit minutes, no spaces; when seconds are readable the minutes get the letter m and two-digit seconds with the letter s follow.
1h12
